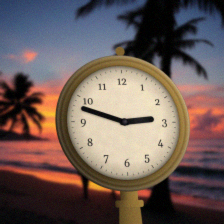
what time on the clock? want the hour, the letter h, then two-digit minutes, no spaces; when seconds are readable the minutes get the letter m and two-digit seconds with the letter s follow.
2h48
